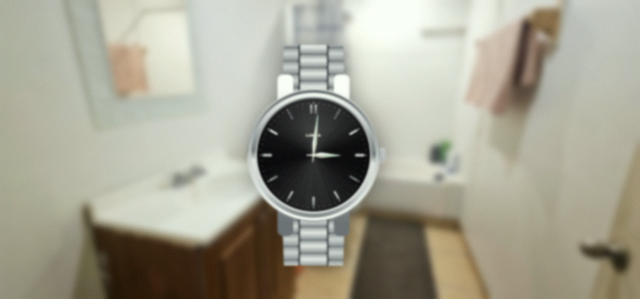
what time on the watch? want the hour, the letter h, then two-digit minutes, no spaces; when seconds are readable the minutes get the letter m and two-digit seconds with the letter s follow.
3h01
